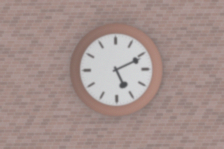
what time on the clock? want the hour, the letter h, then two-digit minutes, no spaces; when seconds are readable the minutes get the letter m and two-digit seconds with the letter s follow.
5h11
